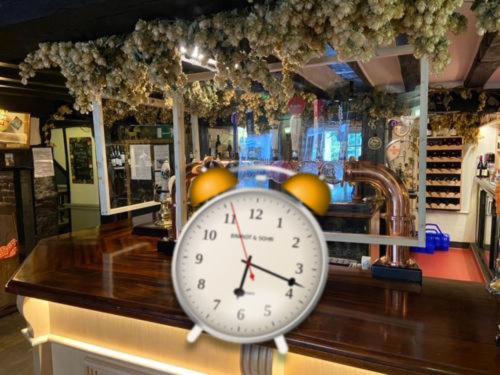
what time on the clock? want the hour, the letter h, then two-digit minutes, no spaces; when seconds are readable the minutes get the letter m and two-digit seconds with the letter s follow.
6h17m56s
